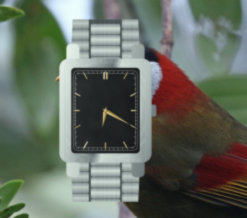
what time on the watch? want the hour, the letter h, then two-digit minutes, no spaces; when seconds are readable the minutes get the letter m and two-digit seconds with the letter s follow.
6h20
